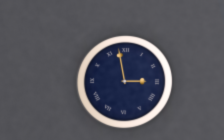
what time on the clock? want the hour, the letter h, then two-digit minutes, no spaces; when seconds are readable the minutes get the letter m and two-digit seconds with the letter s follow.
2h58
